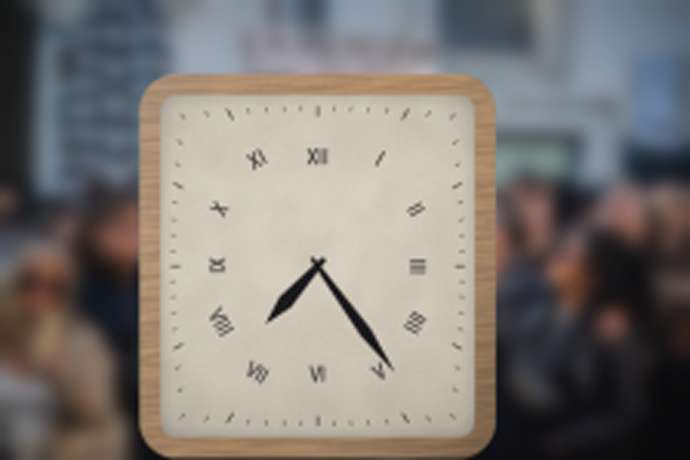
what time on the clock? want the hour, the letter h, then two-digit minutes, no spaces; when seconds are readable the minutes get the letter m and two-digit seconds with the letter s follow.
7h24
